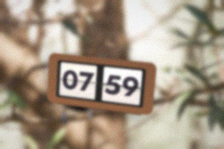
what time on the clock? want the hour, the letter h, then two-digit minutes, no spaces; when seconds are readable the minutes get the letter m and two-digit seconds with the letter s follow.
7h59
